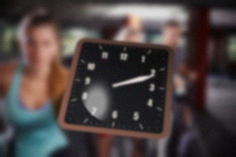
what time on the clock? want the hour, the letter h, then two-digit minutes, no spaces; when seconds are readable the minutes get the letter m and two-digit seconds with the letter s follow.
2h11
